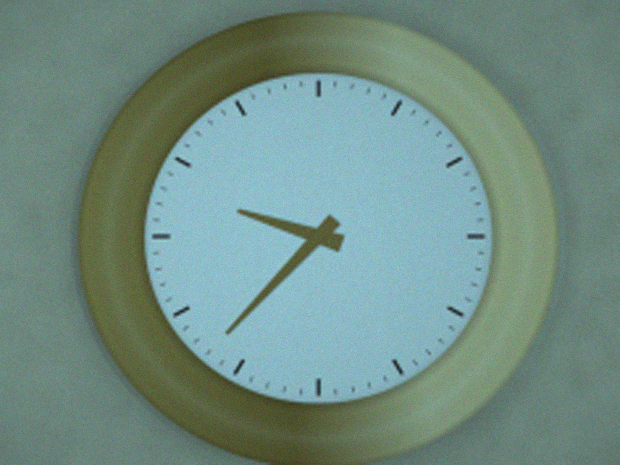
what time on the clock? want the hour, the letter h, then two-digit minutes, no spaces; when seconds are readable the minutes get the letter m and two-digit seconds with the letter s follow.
9h37
